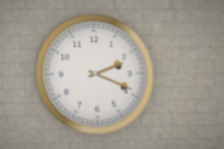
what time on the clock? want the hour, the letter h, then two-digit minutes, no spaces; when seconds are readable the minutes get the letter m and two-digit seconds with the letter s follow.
2h19
